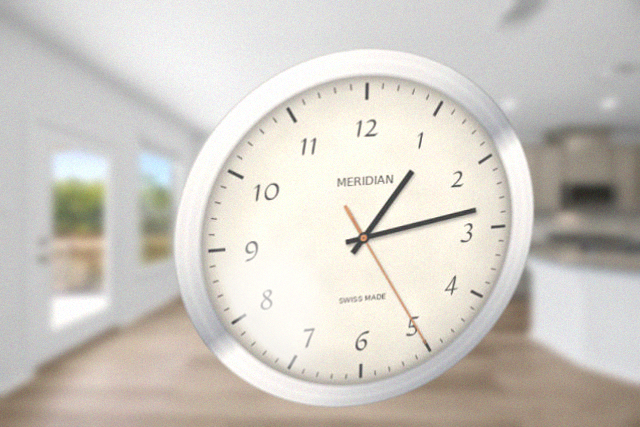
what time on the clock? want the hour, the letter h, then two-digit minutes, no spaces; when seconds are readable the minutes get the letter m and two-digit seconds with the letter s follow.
1h13m25s
